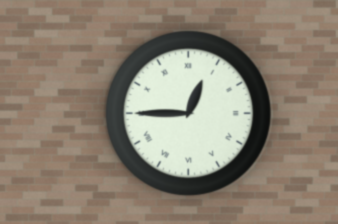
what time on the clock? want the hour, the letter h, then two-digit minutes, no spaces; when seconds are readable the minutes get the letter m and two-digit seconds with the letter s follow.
12h45
